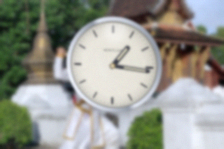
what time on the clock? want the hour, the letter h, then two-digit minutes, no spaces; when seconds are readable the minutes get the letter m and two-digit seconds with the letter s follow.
1h16
